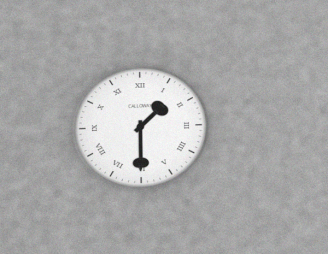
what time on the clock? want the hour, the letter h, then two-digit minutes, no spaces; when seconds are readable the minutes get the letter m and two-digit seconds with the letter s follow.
1h30
